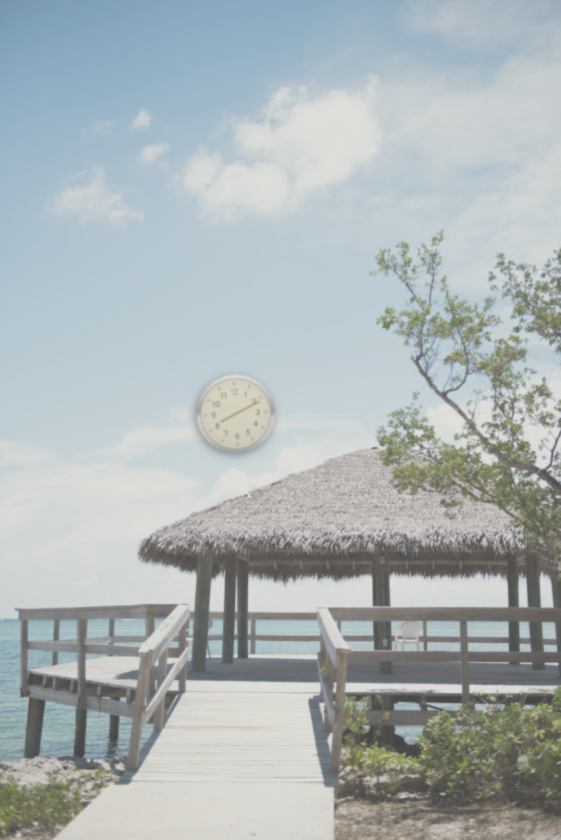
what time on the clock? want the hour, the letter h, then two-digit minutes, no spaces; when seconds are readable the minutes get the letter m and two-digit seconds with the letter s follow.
8h11
